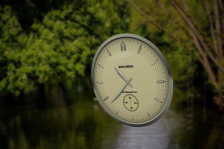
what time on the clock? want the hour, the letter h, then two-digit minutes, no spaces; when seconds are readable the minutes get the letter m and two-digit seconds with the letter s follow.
10h38
